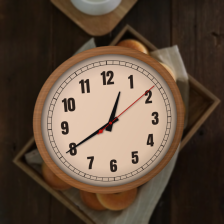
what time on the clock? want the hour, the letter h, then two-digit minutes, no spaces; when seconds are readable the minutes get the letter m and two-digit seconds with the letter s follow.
12h40m09s
